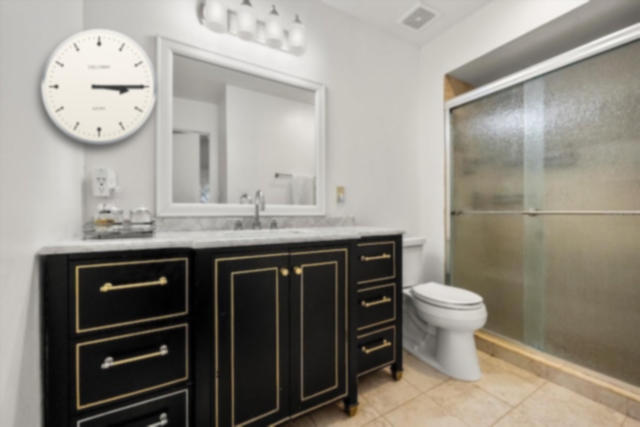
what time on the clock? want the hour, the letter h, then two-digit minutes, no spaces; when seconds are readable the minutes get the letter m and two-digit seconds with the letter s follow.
3h15
